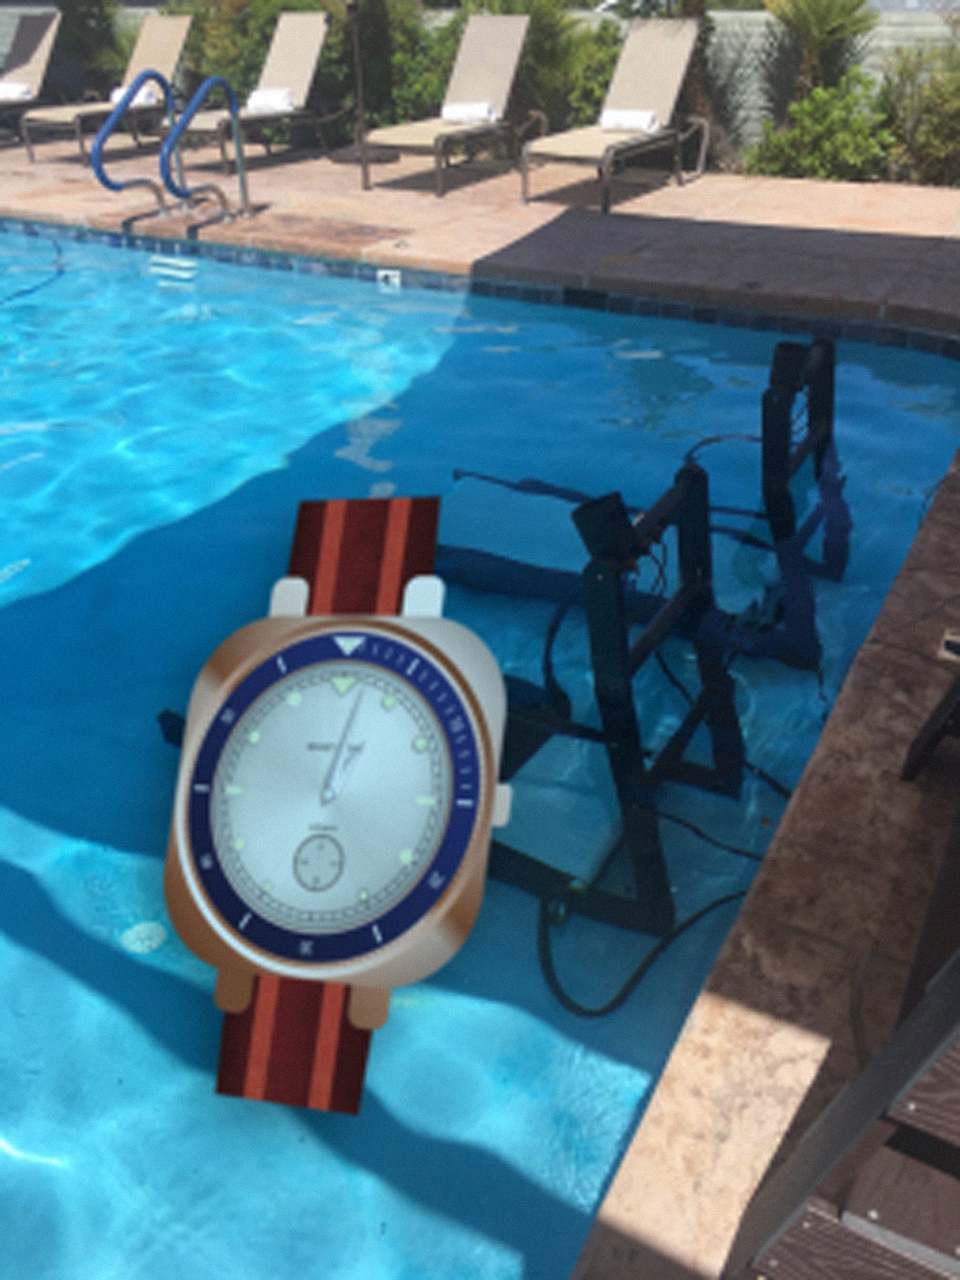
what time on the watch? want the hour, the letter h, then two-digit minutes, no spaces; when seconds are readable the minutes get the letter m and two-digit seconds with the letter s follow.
1h02
